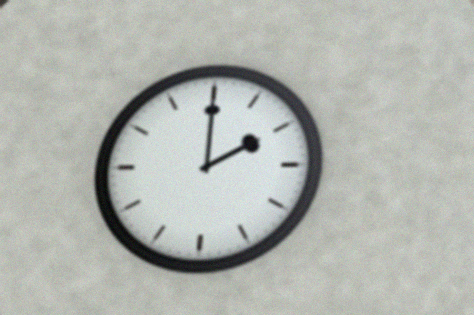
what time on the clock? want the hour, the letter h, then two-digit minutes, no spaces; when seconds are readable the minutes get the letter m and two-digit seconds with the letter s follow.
2h00
